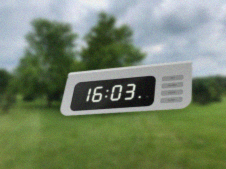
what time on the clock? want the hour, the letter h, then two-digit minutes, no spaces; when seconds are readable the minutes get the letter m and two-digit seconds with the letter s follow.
16h03
